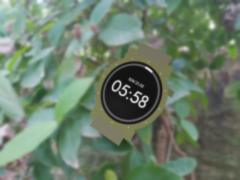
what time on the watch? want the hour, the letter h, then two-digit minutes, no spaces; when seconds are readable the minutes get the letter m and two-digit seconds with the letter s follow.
5h58
